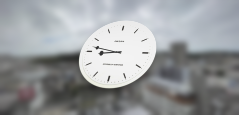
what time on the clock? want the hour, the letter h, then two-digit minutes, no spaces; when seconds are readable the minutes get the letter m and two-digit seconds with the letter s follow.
8h47
